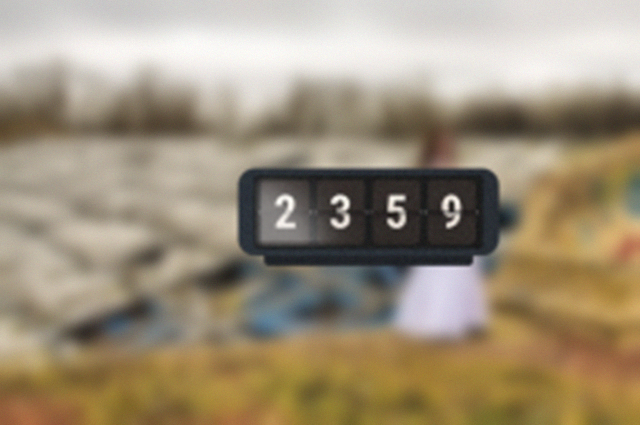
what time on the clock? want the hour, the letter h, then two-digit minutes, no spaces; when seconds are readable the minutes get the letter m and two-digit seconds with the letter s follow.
23h59
